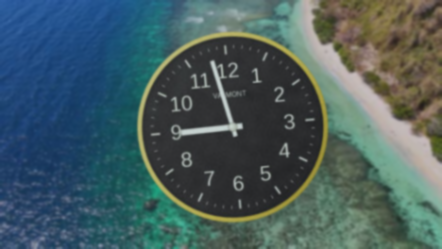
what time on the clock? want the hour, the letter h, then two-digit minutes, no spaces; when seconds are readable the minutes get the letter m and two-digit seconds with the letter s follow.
8h58
